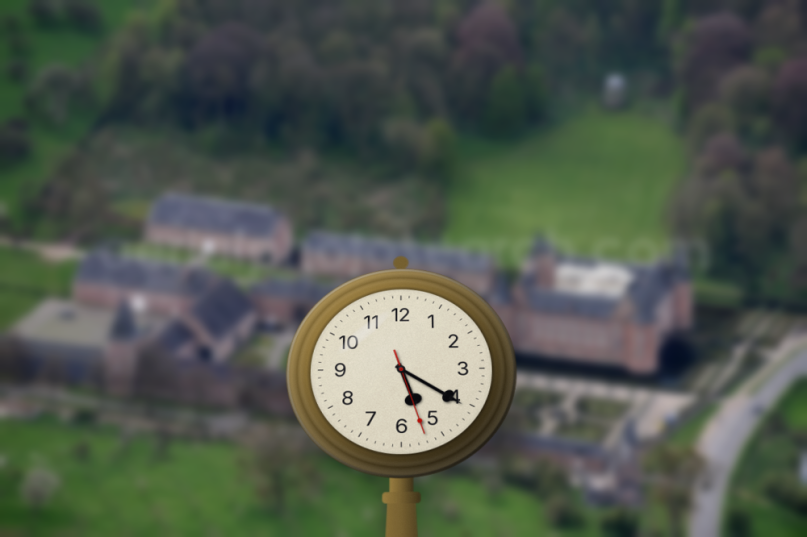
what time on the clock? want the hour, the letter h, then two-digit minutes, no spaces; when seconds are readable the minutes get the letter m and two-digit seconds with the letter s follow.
5h20m27s
